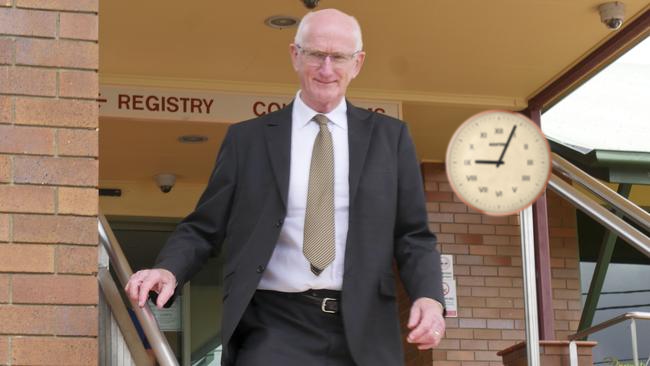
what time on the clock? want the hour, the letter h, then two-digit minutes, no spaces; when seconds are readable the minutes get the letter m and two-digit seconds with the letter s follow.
9h04
